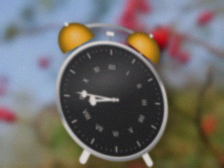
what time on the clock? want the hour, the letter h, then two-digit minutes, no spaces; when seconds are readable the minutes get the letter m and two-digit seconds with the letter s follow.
8h46
